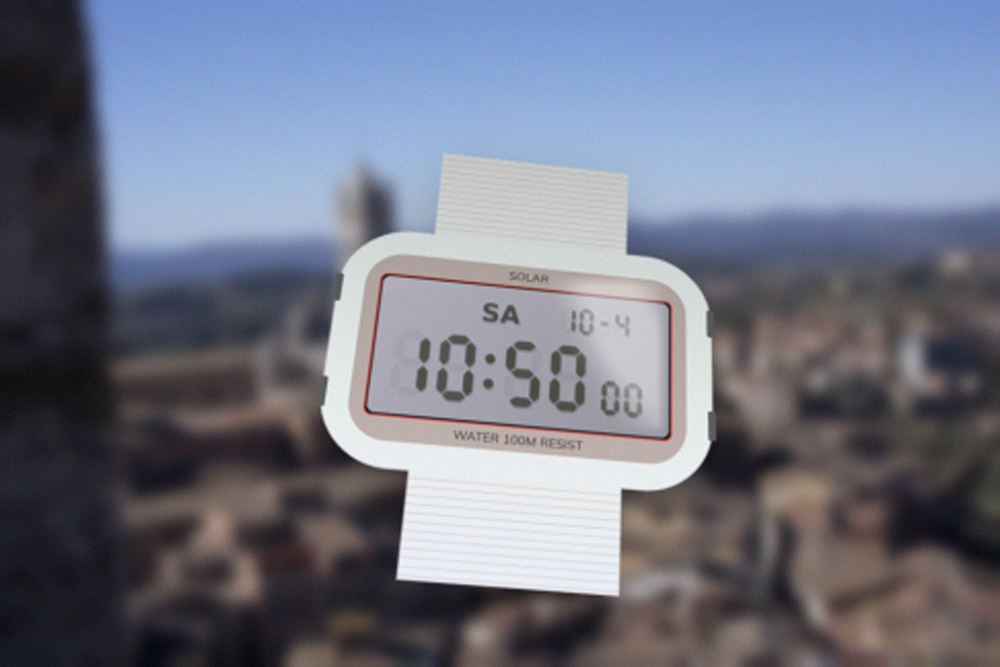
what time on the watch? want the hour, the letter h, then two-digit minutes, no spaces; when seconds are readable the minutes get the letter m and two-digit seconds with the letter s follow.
10h50m00s
